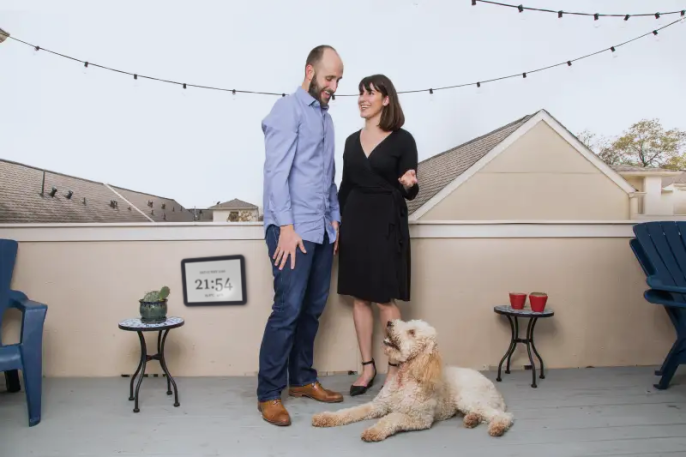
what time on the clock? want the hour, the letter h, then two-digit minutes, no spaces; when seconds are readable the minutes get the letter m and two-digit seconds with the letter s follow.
21h54
